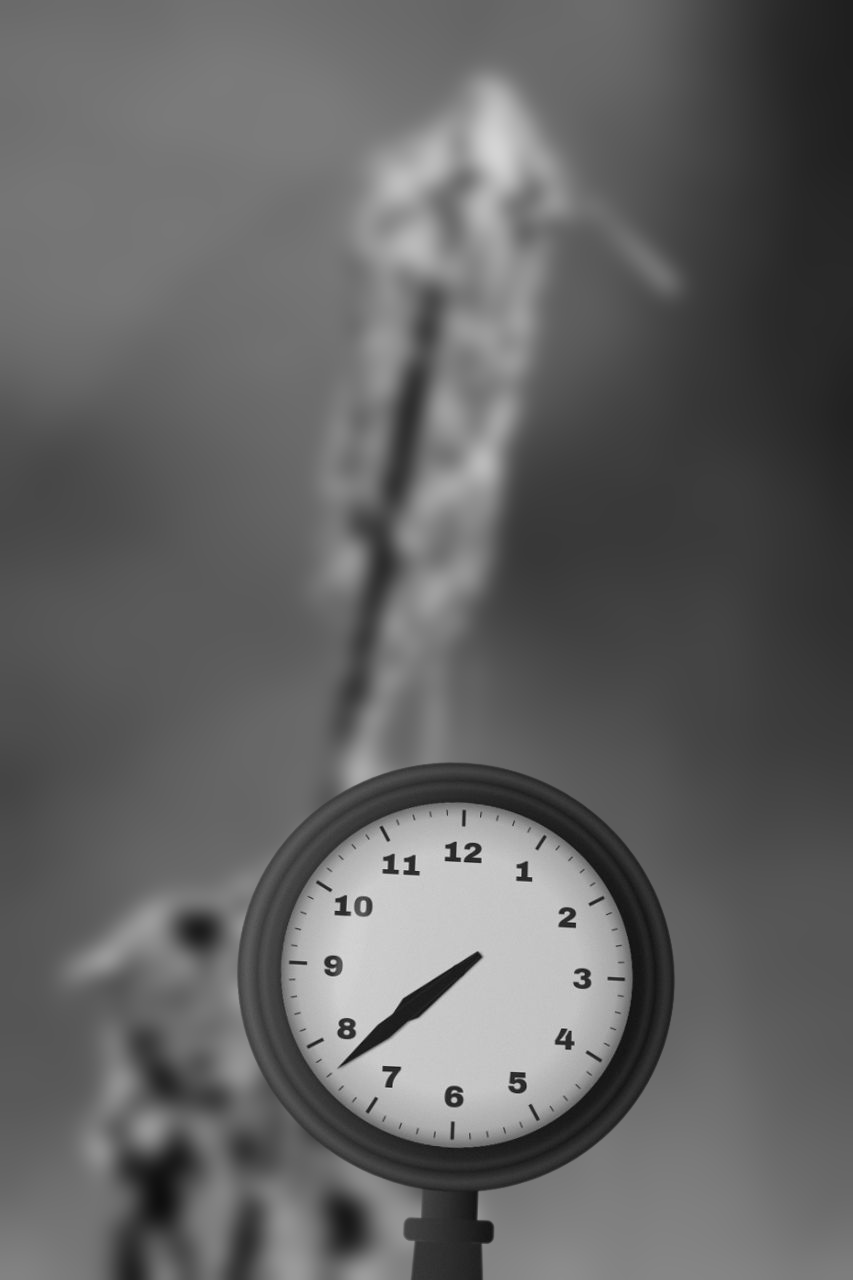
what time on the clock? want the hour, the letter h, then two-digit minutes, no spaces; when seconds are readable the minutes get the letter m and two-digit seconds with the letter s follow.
7h38
